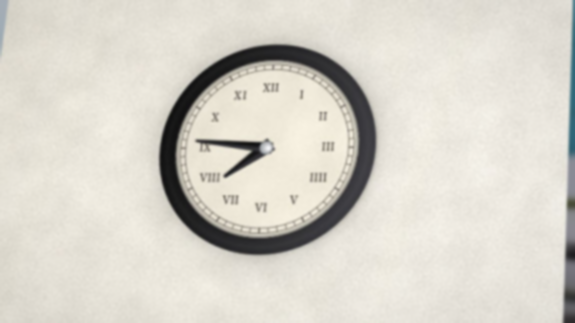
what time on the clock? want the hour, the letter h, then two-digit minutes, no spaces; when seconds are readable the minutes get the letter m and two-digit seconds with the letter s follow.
7h46
